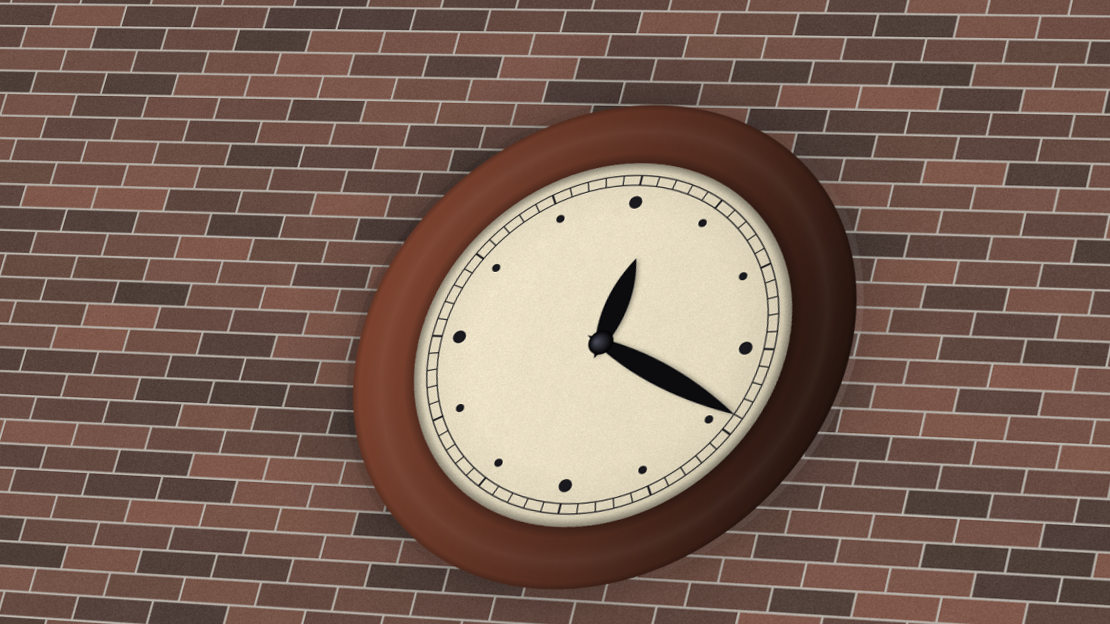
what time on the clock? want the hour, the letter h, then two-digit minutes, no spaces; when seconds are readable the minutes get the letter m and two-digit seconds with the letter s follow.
12h19
